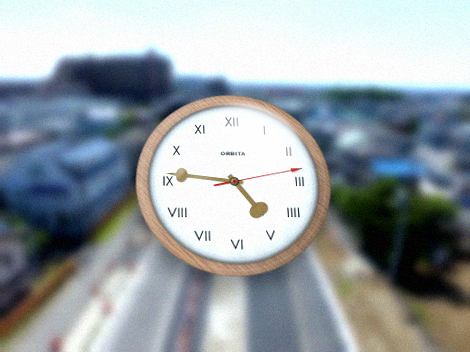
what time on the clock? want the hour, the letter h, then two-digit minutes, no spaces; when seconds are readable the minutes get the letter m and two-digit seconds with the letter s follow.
4h46m13s
